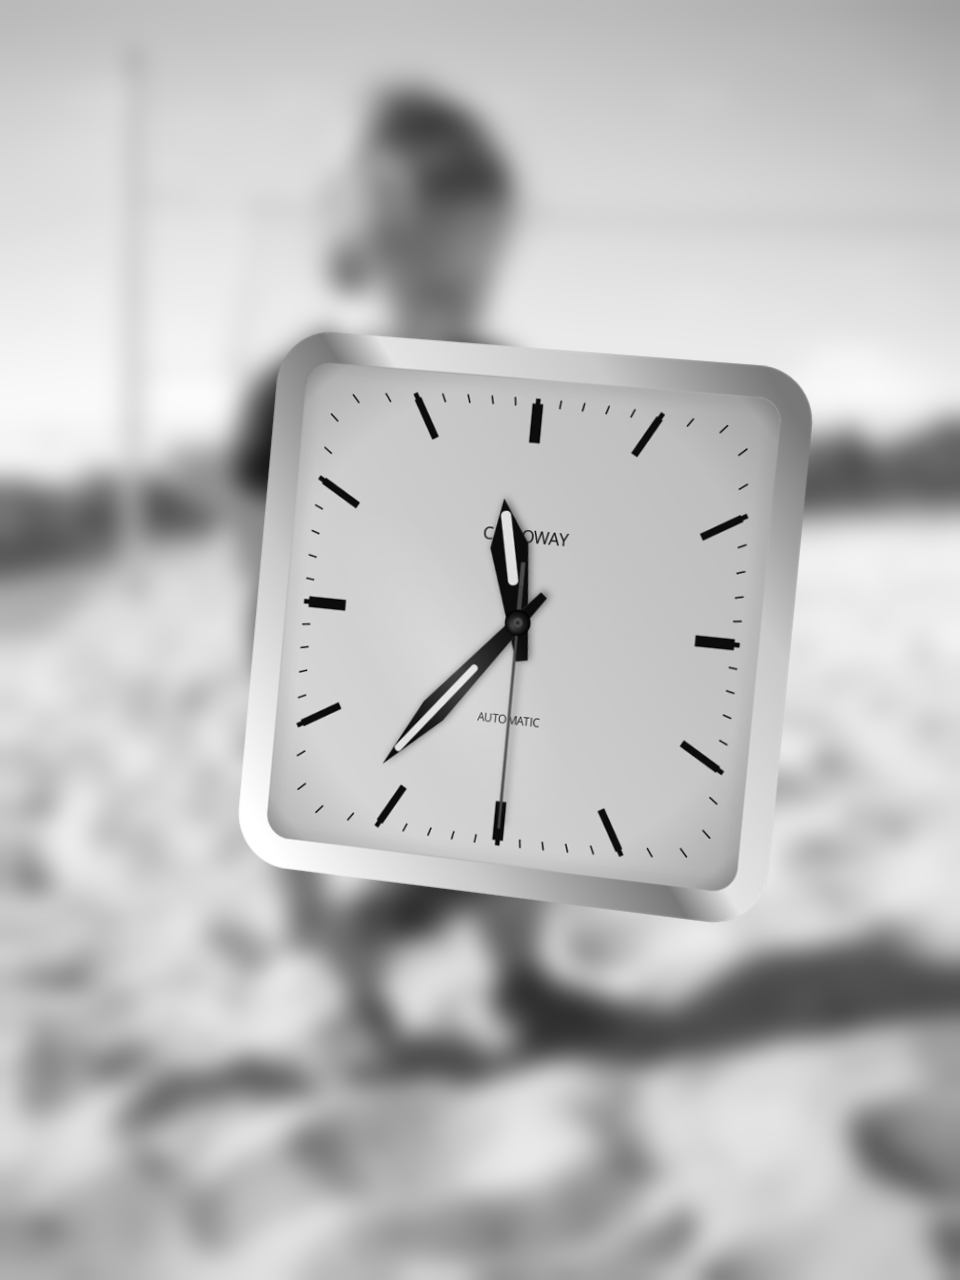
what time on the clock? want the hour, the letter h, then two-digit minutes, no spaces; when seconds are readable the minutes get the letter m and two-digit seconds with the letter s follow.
11h36m30s
